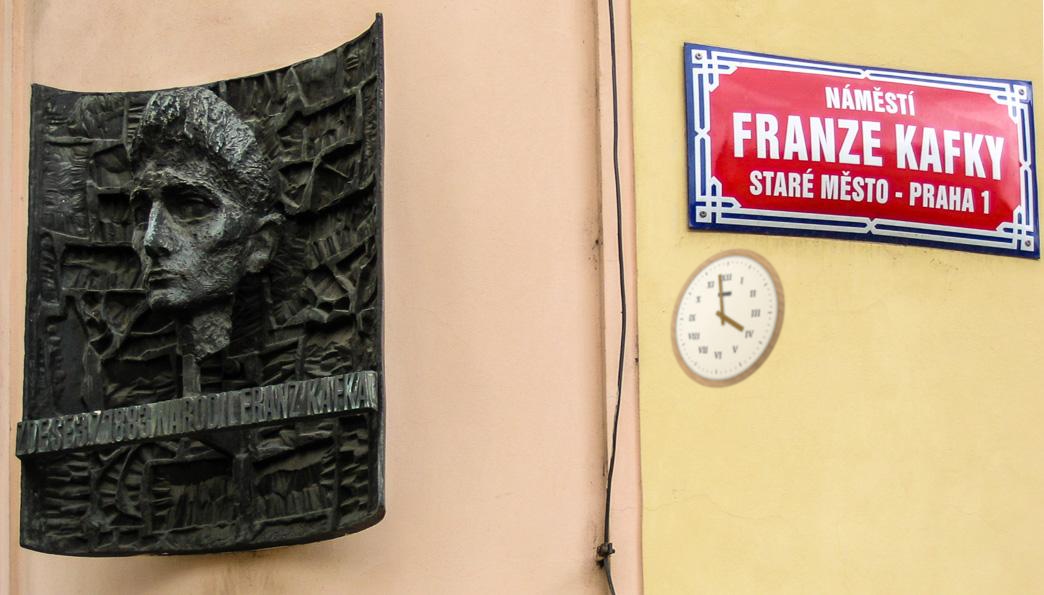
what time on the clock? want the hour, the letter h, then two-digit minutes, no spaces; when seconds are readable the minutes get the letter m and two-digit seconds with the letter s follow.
3h58
